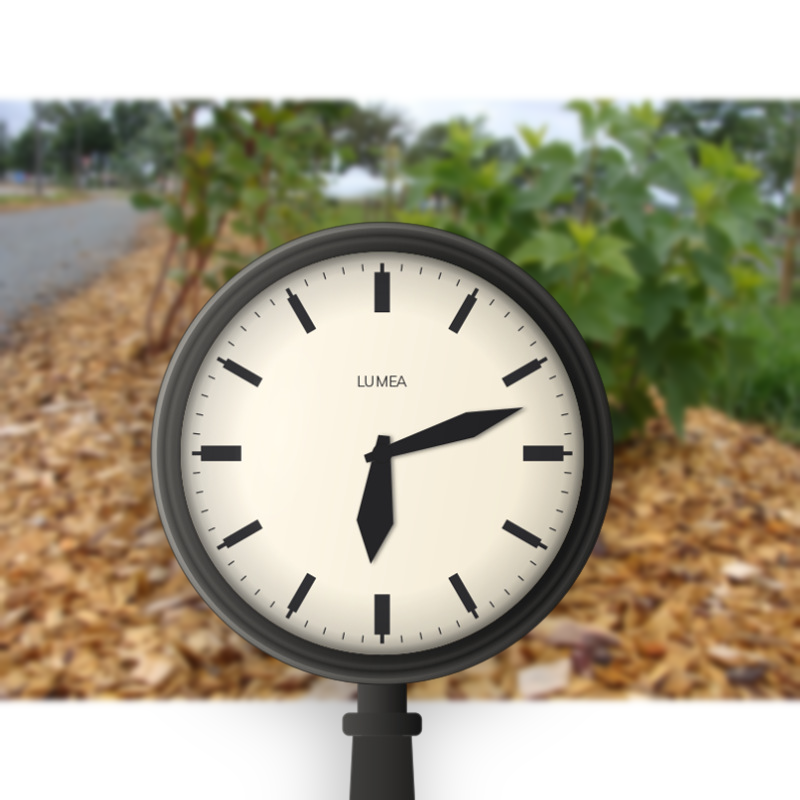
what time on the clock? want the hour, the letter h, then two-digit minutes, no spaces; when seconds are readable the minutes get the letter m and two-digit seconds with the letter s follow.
6h12
